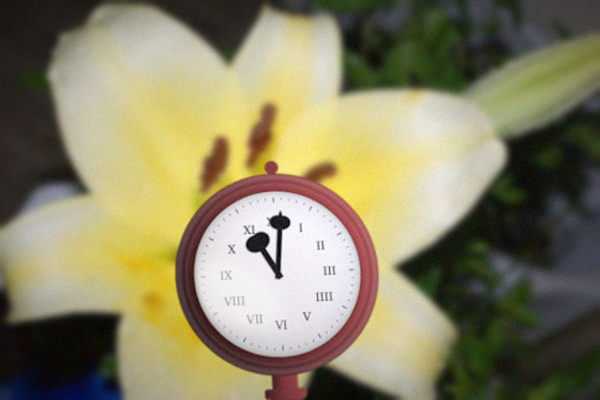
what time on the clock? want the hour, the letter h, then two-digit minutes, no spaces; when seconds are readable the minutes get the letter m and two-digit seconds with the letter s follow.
11h01
